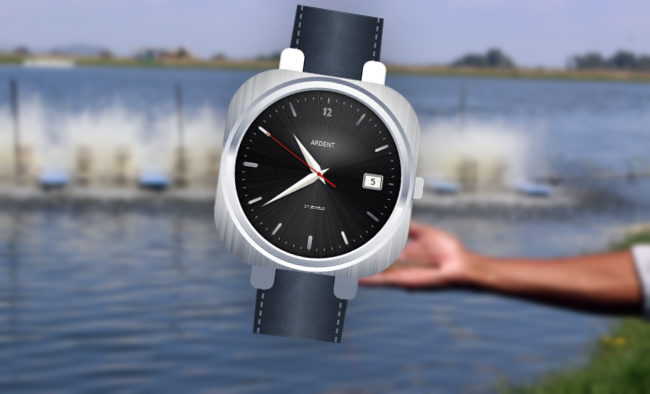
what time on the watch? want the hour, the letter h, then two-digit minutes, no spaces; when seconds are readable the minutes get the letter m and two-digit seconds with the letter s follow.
10h38m50s
